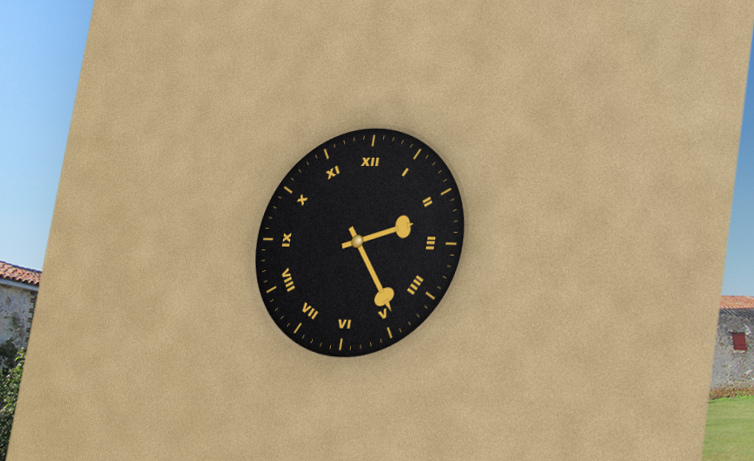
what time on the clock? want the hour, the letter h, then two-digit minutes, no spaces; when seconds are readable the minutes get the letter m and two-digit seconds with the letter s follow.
2h24
